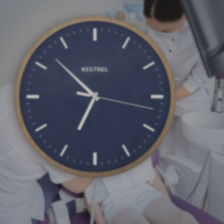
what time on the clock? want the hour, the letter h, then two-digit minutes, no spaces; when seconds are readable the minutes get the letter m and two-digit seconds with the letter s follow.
6h52m17s
